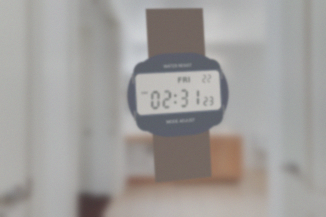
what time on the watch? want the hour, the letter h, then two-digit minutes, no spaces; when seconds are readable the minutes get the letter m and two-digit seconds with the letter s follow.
2h31
